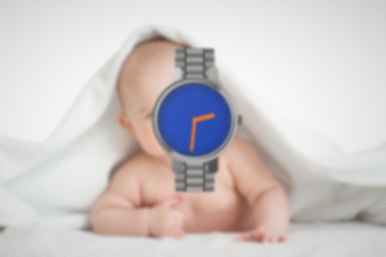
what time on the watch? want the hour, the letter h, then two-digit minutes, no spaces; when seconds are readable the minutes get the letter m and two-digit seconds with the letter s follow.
2h31
